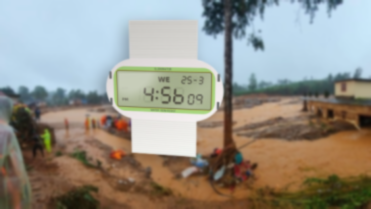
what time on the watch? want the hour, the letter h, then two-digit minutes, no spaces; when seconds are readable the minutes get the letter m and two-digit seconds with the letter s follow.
4h56m09s
